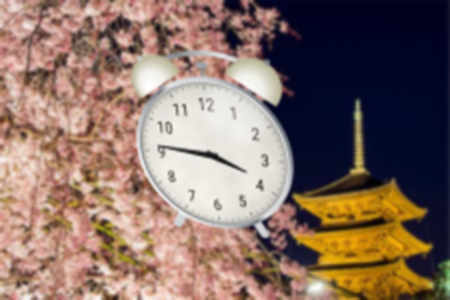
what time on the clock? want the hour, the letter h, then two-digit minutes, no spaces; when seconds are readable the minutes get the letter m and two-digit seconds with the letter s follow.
3h46
